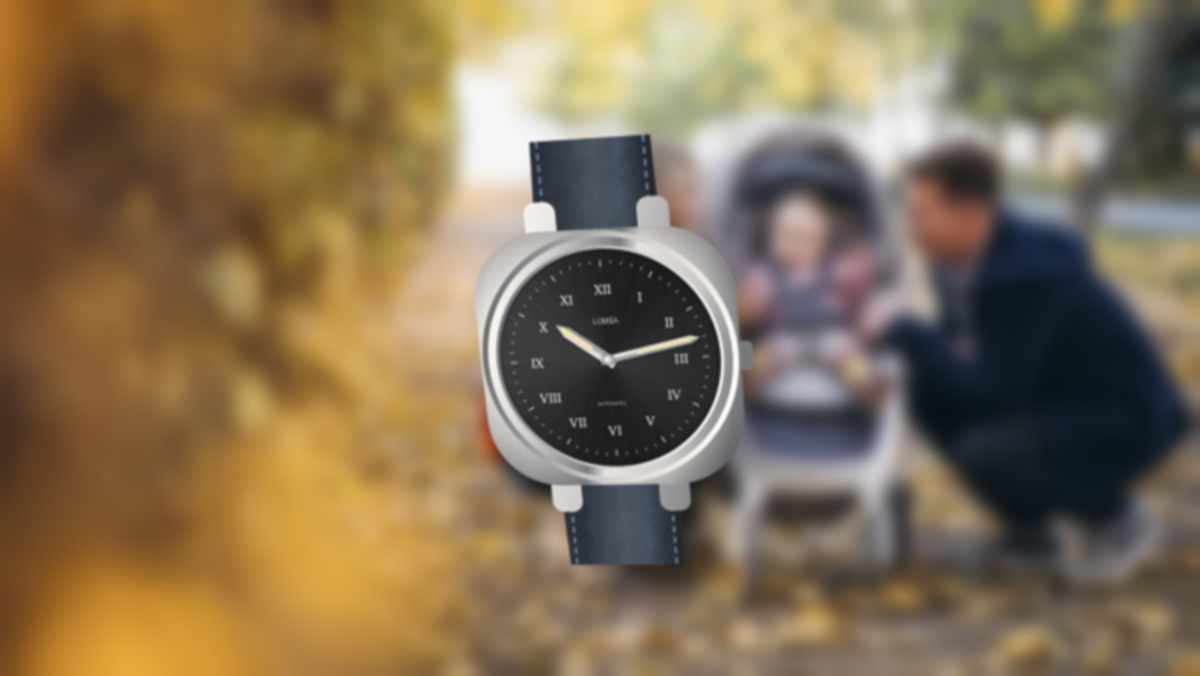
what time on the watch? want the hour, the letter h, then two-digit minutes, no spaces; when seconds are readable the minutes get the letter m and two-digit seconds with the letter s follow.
10h13
